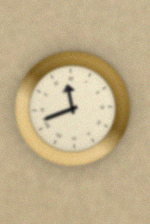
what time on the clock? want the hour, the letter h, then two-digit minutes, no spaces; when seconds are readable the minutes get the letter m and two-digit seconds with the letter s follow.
11h42
